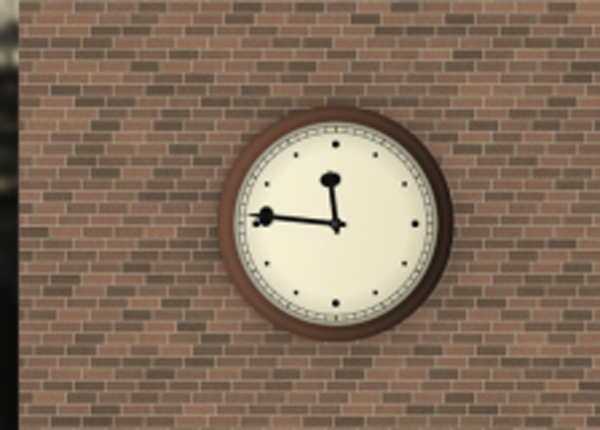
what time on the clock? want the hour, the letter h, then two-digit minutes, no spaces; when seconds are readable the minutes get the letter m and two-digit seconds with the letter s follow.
11h46
